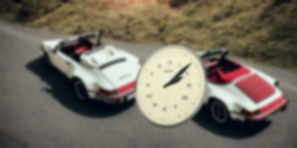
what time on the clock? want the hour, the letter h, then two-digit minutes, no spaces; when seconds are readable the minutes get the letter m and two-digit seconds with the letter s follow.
2h08
